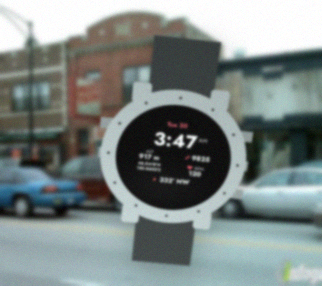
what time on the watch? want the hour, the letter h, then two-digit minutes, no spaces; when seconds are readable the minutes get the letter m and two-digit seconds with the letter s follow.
3h47
